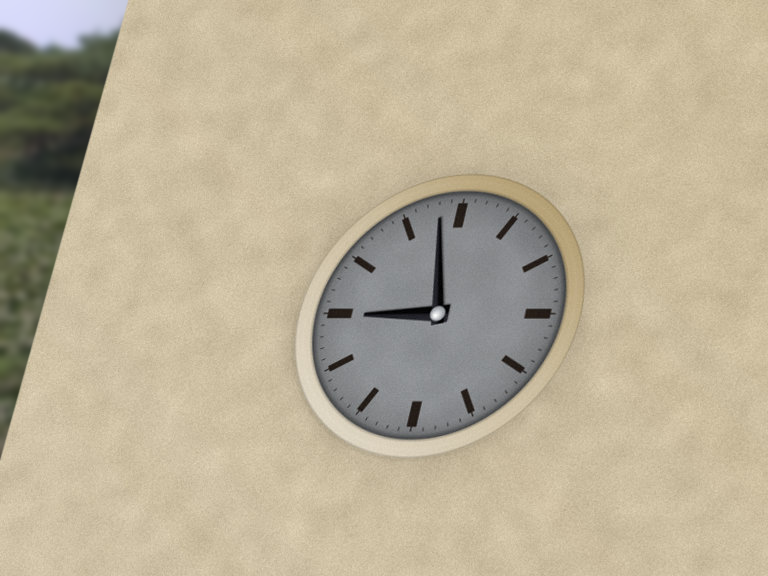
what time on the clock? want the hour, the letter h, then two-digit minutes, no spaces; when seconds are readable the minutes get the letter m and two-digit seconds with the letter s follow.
8h58
